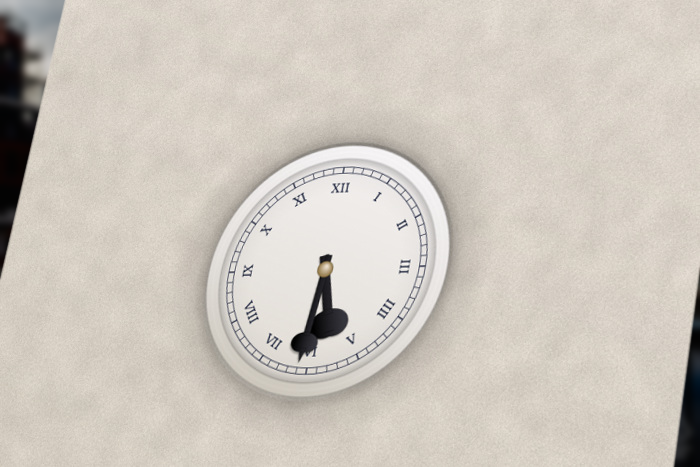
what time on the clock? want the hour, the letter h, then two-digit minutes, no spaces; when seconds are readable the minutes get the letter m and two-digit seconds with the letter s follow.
5h31
